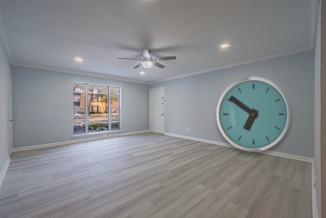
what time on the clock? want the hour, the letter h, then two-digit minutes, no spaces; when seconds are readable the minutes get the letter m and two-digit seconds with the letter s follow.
6h51
